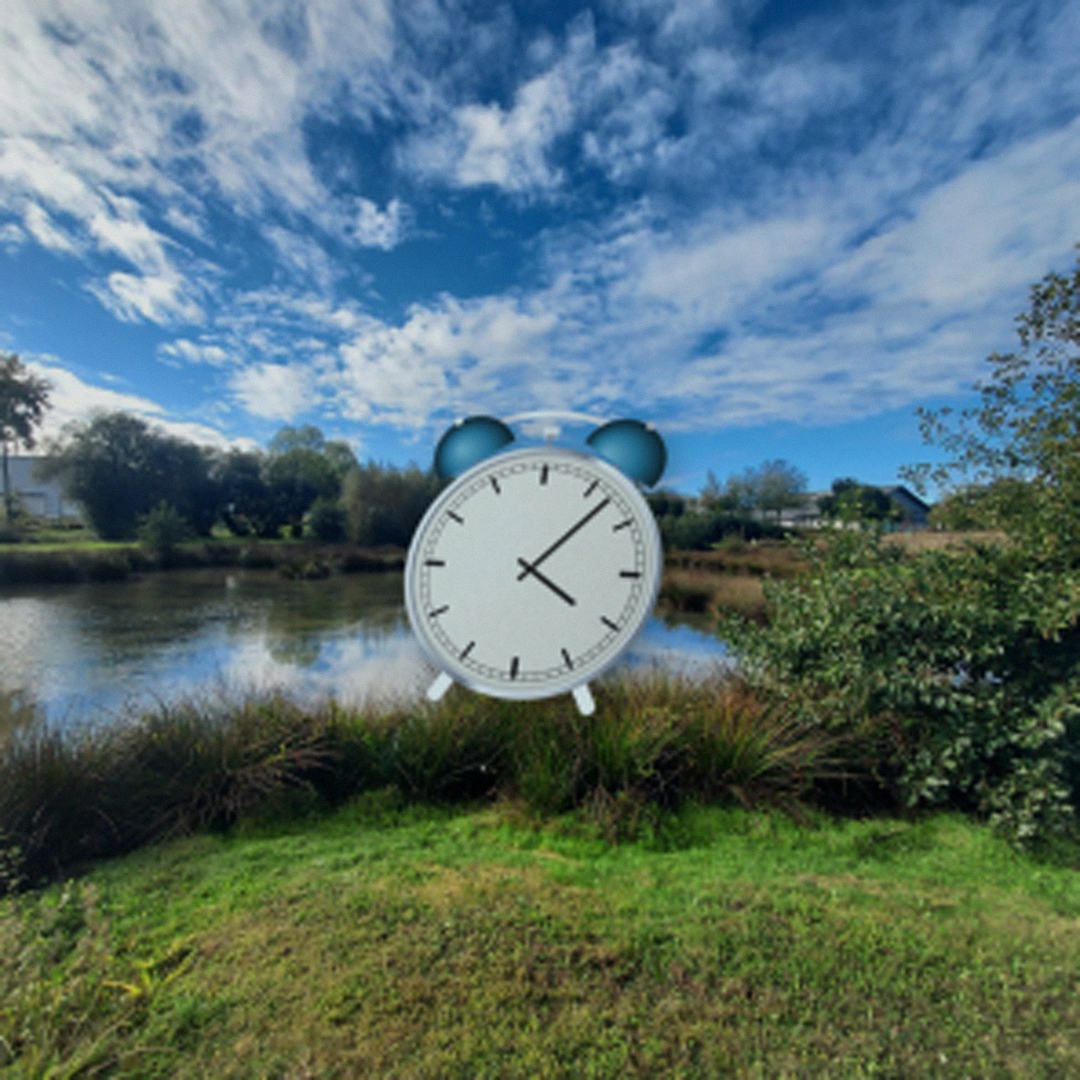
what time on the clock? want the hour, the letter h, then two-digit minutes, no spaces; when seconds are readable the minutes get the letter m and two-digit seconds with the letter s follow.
4h07
